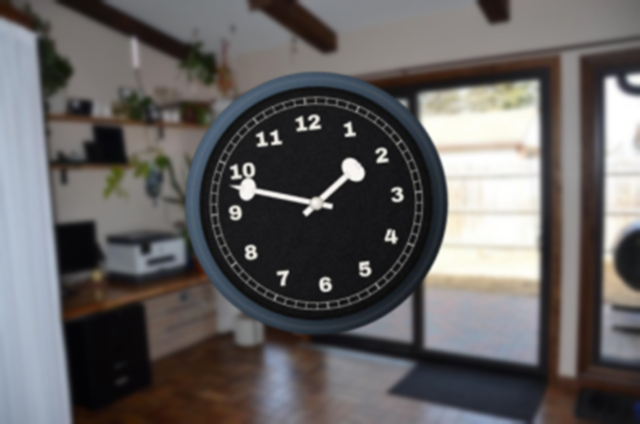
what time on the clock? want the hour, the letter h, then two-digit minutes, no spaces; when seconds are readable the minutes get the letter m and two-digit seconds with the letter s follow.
1h48
